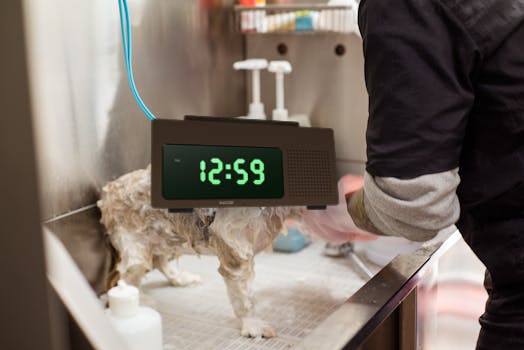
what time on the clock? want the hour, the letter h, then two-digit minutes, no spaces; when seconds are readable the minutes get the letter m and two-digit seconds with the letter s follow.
12h59
